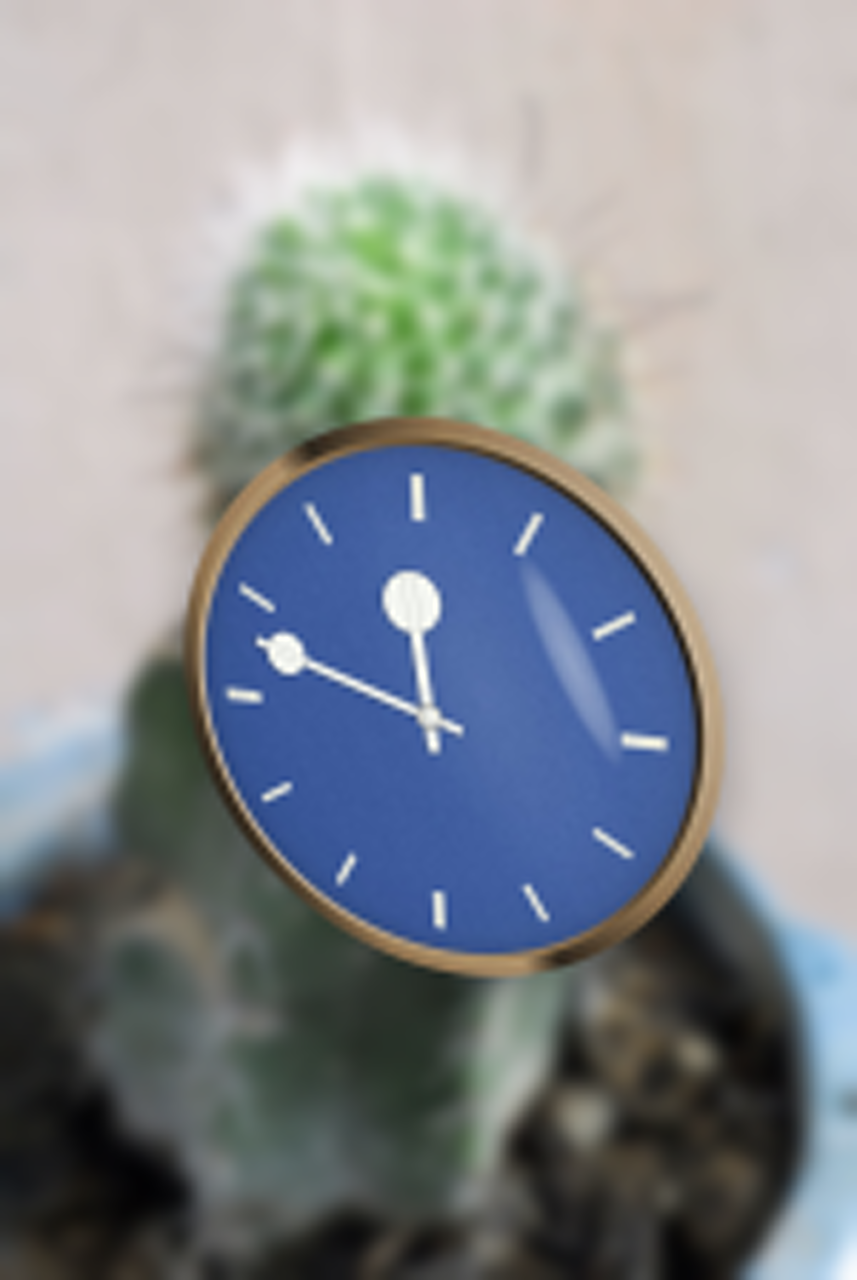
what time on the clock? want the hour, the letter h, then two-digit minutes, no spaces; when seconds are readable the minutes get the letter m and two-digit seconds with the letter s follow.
11h48
